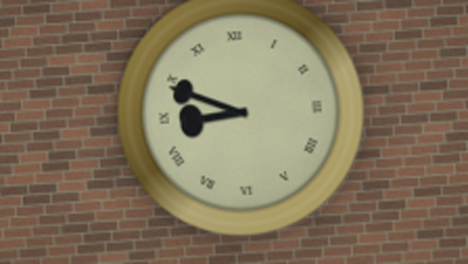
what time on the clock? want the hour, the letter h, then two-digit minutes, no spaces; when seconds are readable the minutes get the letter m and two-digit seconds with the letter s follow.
8h49
